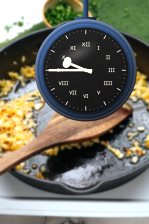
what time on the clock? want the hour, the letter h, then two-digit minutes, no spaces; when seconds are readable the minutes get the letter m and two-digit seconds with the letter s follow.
9h45
